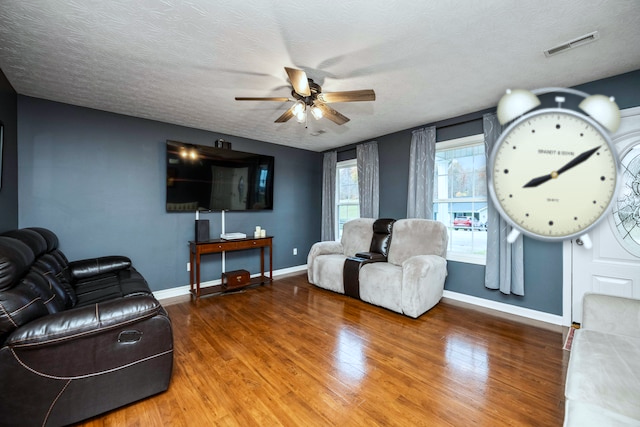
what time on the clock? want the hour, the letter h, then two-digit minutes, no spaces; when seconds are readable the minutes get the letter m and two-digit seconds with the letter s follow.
8h09
